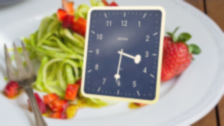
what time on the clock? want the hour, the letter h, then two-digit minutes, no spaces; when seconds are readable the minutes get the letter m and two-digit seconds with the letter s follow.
3h31
